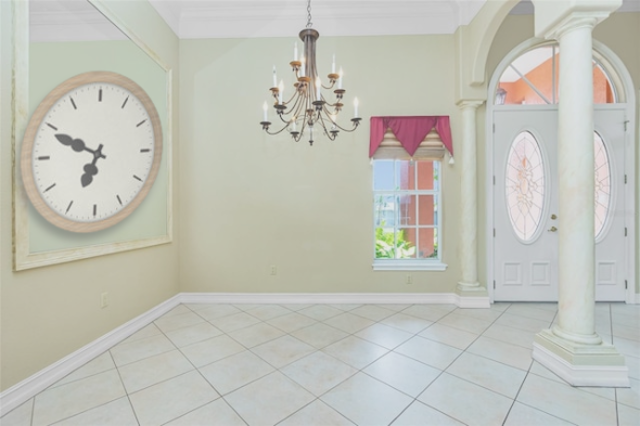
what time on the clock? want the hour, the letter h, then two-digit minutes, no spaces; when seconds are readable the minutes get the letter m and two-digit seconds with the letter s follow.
6h49
